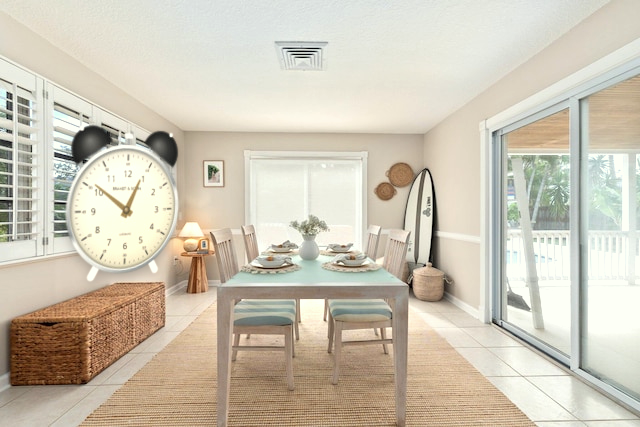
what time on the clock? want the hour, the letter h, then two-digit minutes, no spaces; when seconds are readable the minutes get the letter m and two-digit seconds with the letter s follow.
12h51
